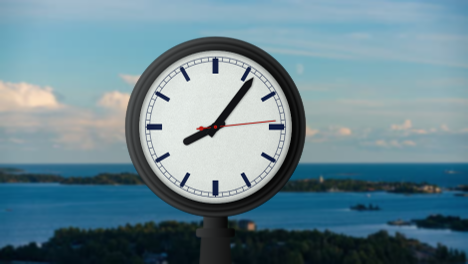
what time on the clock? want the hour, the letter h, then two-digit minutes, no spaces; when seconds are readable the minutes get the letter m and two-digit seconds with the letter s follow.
8h06m14s
